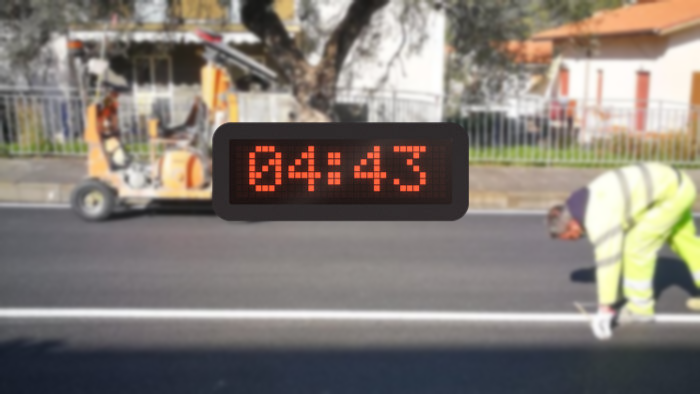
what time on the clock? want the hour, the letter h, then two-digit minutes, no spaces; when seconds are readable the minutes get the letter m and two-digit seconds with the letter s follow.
4h43
